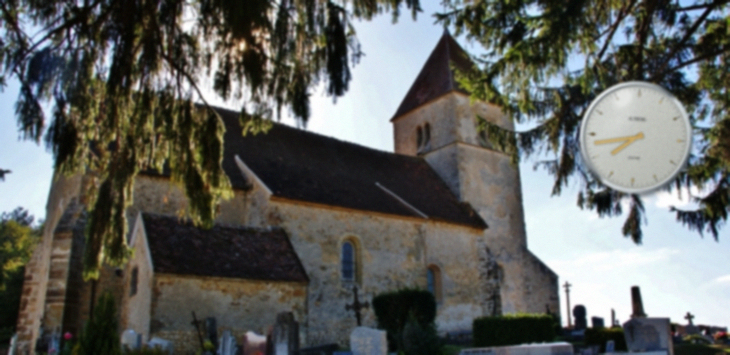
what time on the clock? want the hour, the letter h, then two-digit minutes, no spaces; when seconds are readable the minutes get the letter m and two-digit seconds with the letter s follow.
7h43
